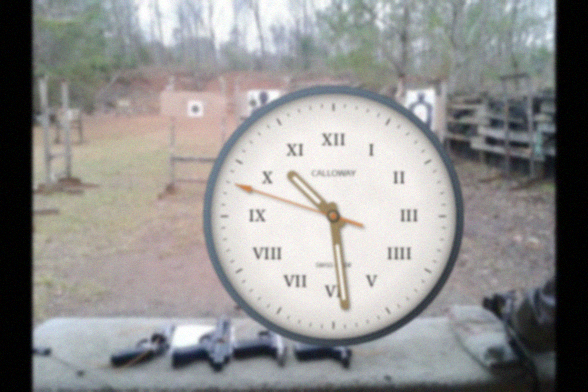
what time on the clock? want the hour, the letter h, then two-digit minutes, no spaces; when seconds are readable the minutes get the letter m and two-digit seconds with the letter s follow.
10h28m48s
